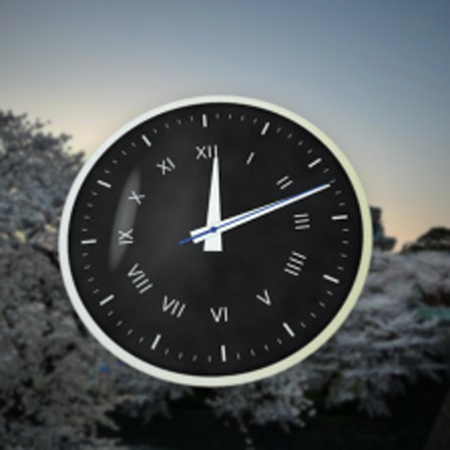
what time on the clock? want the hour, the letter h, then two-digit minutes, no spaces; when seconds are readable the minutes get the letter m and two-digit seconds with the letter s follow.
12h12m12s
